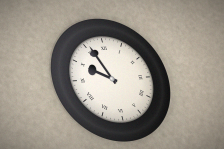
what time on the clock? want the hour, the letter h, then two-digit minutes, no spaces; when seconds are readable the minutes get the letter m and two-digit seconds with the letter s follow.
9h56
